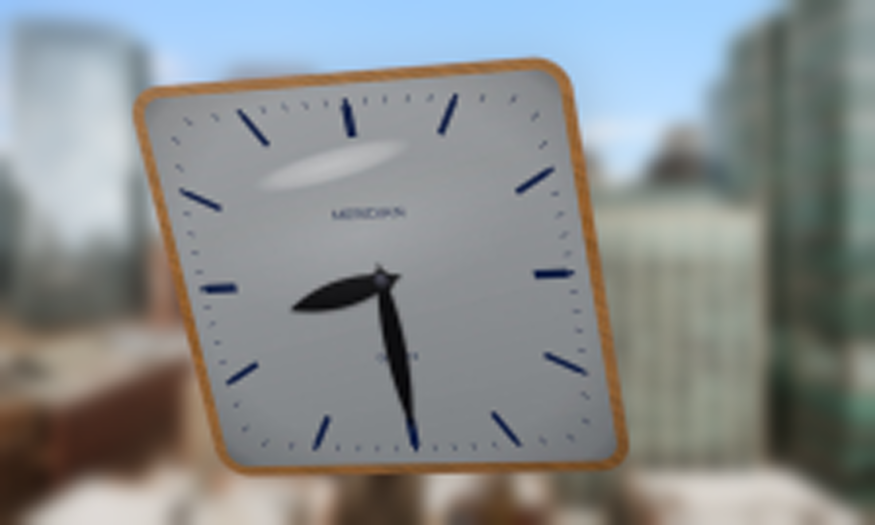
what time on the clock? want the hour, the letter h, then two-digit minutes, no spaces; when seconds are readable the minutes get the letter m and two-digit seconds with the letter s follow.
8h30
